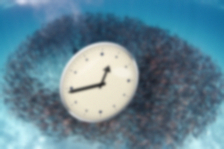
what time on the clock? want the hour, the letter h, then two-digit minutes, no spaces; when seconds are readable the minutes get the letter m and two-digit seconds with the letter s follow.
12h44
